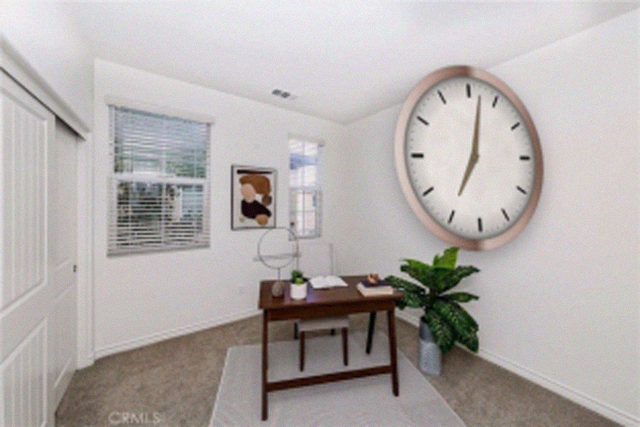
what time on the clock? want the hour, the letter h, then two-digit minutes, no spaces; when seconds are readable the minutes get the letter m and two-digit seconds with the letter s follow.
7h02
